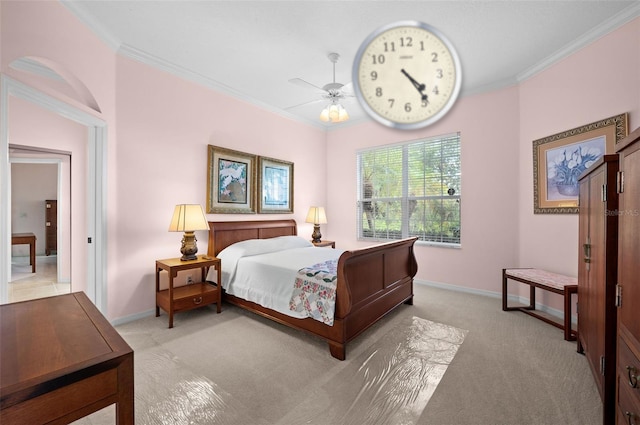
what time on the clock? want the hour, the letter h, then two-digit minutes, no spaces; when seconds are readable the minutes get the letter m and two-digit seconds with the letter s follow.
4h24
